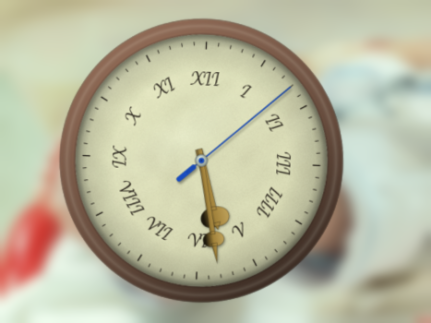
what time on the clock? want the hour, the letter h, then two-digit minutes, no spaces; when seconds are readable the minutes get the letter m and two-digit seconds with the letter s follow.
5h28m08s
